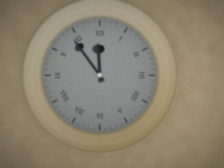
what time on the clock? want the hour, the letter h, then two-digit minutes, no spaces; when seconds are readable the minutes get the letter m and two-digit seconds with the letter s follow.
11h54
